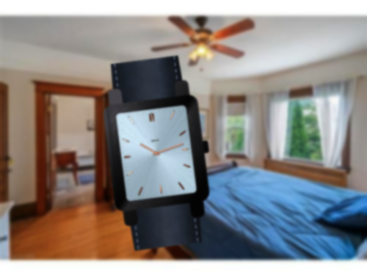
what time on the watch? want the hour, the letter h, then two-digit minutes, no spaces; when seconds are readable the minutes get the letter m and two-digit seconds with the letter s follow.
10h13
